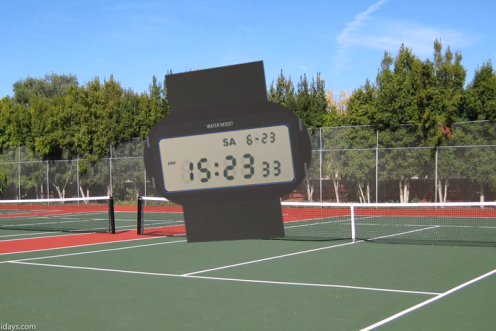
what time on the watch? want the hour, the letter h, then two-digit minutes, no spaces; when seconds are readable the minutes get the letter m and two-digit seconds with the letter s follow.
15h23m33s
